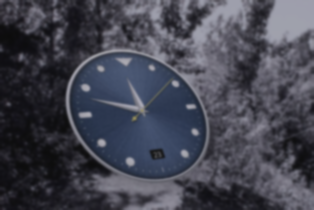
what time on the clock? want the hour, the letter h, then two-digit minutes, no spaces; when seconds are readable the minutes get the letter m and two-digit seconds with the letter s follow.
11h48m09s
